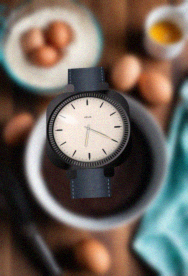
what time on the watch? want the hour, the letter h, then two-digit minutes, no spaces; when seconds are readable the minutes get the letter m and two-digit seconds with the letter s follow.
6h20
